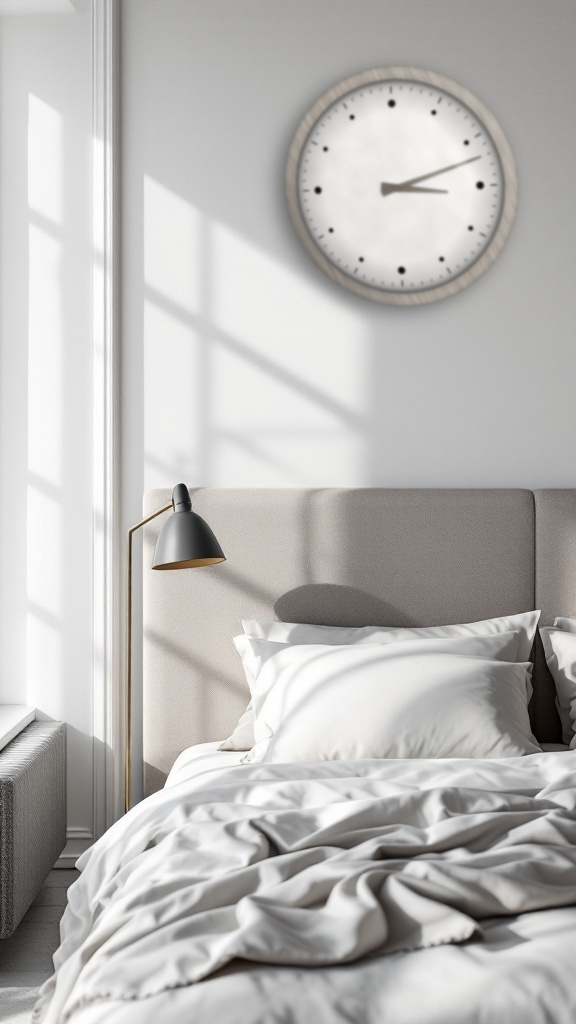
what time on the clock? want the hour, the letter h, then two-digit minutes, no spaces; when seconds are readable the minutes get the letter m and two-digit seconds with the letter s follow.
3h12
